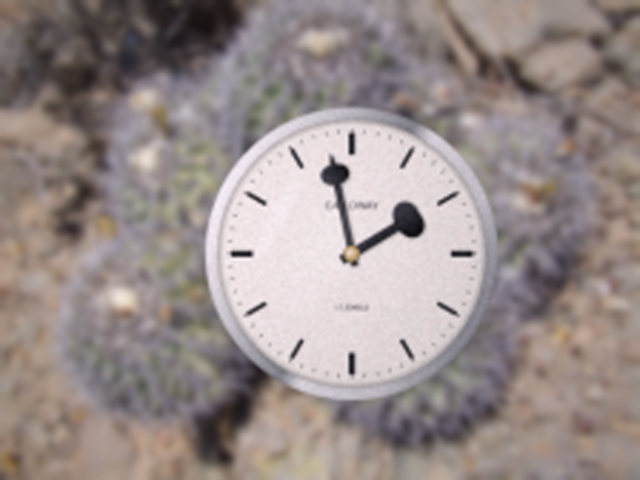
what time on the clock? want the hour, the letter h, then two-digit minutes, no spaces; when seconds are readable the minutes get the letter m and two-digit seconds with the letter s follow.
1h58
